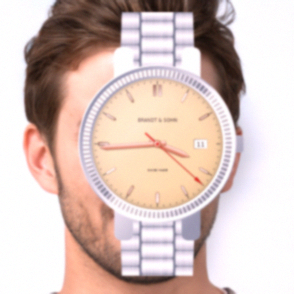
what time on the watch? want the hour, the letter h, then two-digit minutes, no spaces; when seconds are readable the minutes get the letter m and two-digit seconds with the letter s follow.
3h44m22s
